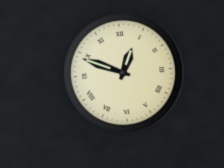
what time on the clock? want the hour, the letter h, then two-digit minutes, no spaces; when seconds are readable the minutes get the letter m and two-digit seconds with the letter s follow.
12h49
